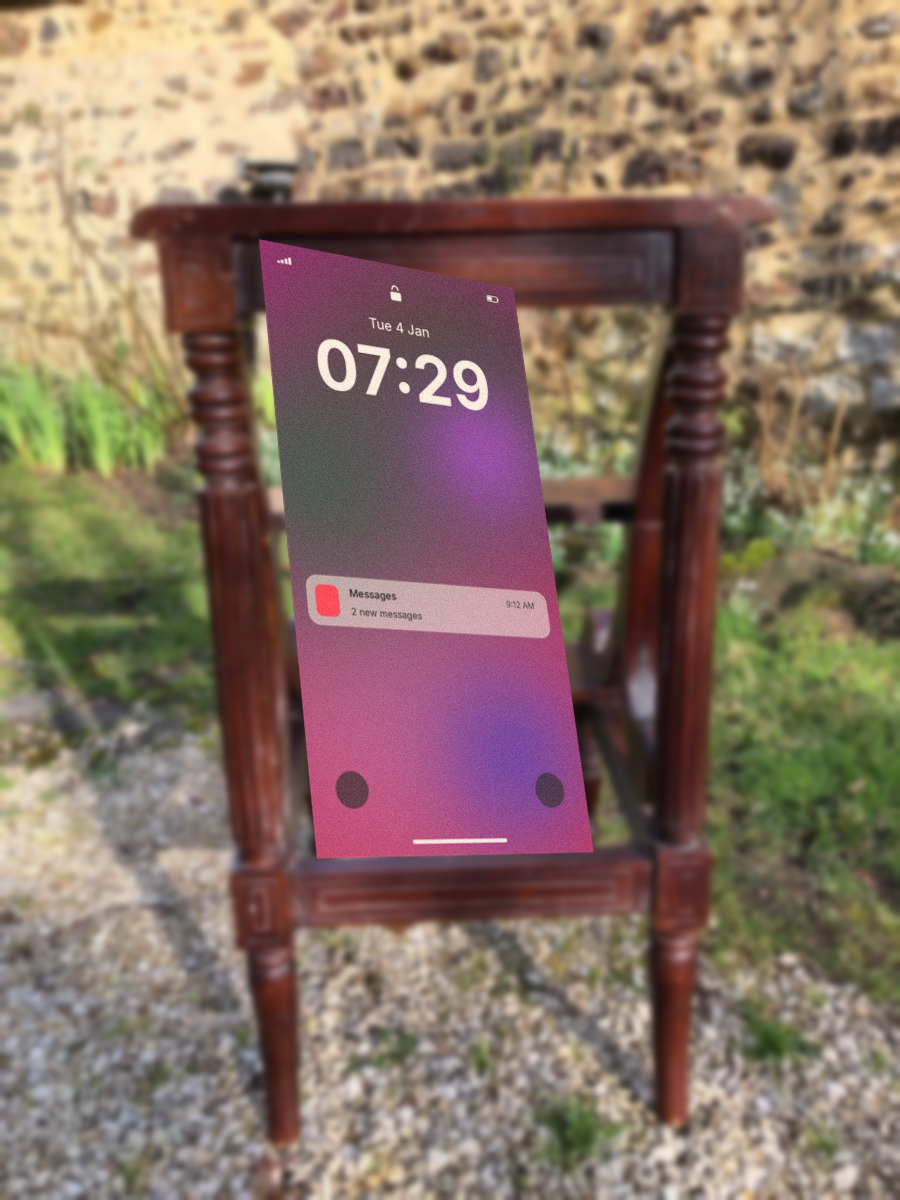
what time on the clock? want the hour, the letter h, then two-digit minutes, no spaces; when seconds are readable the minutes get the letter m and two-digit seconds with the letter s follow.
7h29
